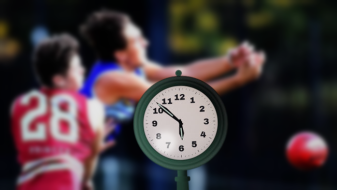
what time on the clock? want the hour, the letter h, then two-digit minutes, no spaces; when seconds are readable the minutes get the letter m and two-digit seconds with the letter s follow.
5h52
